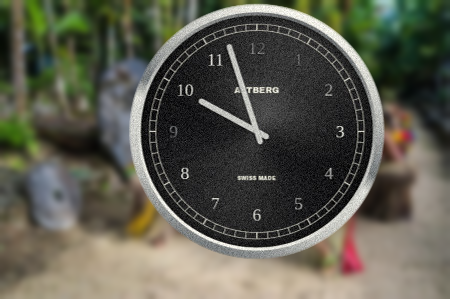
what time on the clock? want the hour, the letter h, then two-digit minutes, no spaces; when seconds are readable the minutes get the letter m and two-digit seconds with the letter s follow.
9h57
